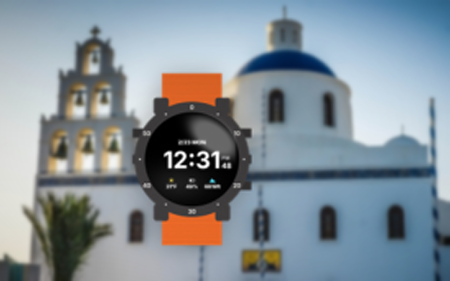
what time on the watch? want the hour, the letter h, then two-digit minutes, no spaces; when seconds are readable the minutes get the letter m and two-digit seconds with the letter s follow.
12h31
